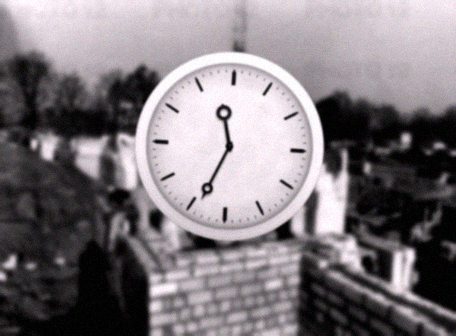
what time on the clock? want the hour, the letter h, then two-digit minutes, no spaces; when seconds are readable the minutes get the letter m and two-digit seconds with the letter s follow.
11h34
